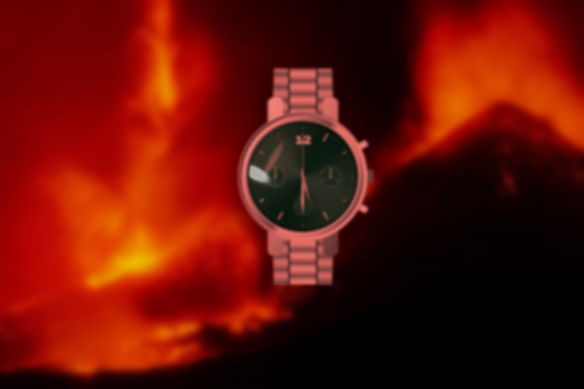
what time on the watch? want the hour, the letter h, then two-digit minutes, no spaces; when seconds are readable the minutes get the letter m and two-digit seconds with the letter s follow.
5h30
